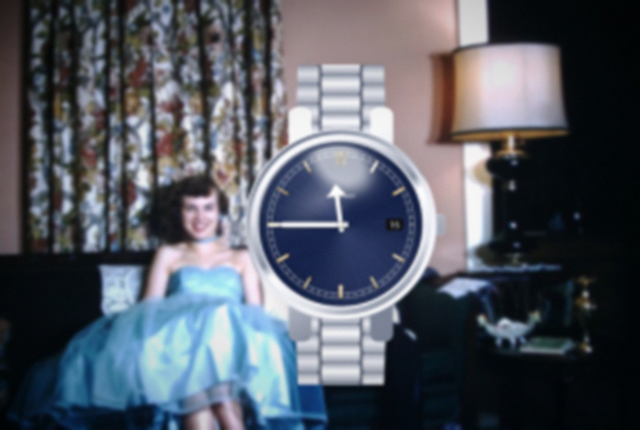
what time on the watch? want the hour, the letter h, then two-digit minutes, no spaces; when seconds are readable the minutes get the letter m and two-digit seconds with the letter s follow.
11h45
